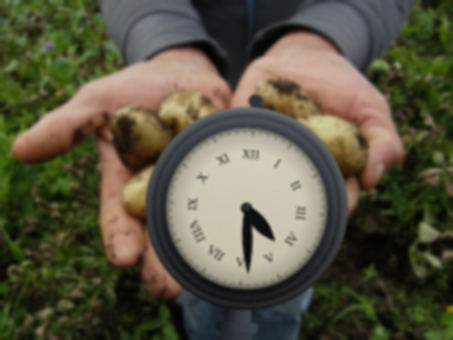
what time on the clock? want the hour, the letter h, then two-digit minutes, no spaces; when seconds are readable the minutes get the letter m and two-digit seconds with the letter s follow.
4h29
